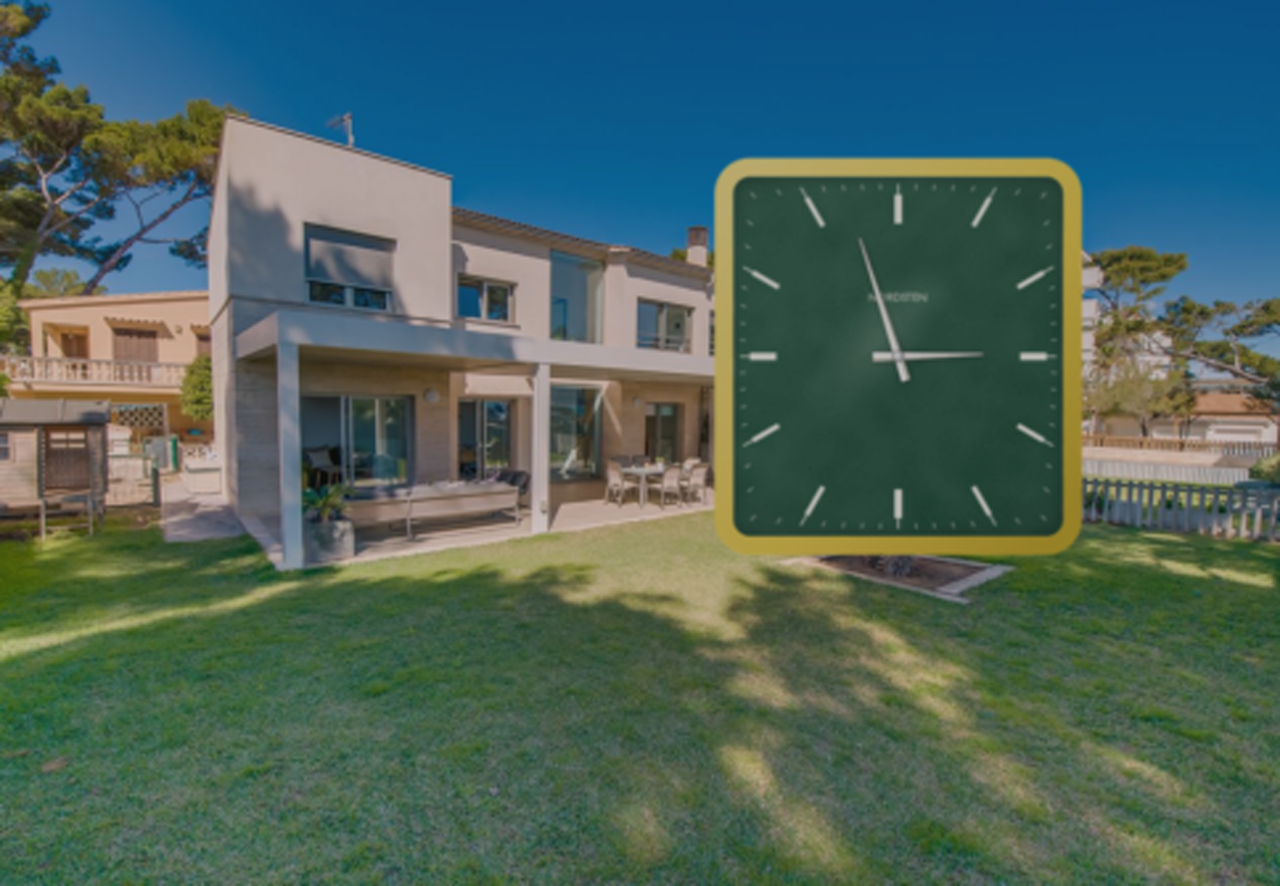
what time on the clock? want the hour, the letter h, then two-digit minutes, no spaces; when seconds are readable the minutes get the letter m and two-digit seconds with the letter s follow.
2h57
